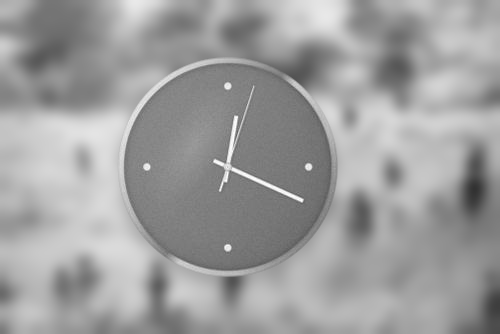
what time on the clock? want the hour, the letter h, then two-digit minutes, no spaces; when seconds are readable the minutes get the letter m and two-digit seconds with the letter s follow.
12h19m03s
